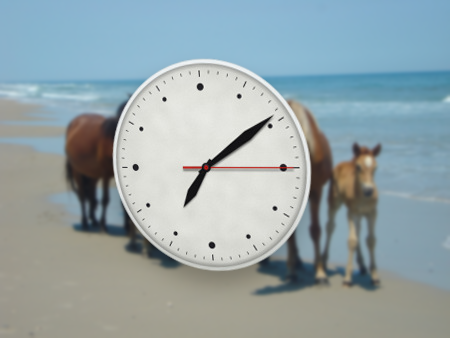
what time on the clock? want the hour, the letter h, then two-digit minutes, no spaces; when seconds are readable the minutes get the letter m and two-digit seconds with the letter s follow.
7h09m15s
